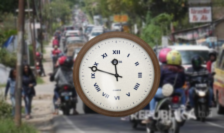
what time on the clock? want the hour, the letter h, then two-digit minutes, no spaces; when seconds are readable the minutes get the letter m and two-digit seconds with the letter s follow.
11h48
